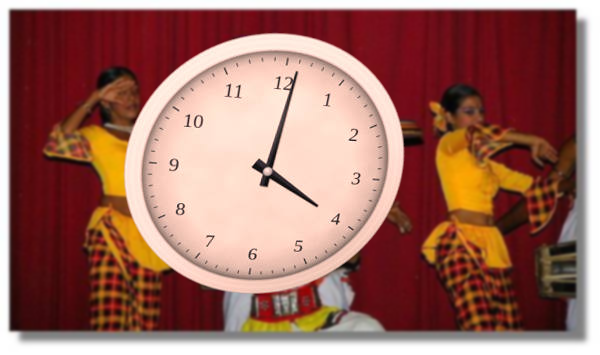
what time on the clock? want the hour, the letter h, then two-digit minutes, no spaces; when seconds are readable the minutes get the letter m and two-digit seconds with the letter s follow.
4h01
